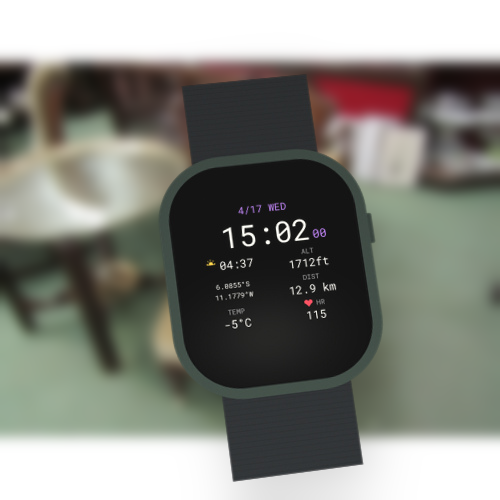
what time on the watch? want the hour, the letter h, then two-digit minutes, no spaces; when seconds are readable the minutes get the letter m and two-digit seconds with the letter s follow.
15h02m00s
